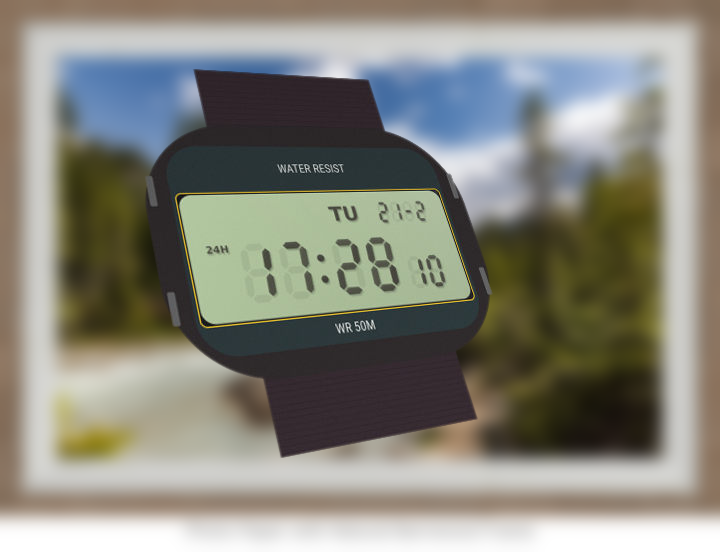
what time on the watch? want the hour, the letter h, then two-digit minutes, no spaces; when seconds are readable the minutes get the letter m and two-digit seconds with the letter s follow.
17h28m10s
